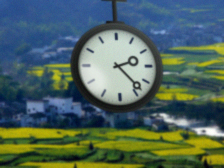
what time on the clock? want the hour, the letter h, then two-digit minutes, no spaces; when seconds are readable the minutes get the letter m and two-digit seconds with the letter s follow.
2h23
